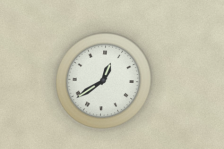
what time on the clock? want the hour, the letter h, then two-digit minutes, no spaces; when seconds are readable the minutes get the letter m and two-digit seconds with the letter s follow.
12h39
